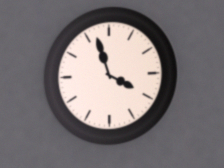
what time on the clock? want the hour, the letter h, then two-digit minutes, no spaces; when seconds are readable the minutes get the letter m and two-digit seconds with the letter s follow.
3h57
